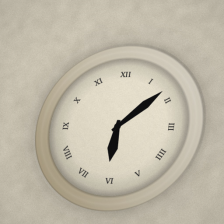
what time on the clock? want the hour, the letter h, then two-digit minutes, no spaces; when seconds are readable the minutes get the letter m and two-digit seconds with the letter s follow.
6h08
